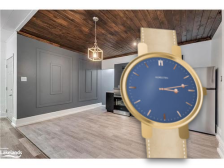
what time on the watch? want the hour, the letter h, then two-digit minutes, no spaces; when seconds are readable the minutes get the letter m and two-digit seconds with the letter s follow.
3h13
